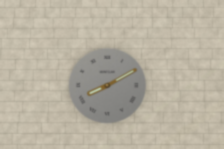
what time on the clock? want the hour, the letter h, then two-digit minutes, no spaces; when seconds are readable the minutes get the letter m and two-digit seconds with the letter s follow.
8h10
